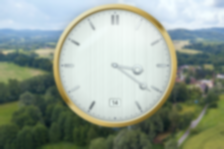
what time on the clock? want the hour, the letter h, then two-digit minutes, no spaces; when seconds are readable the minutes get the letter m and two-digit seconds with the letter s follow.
3h21
